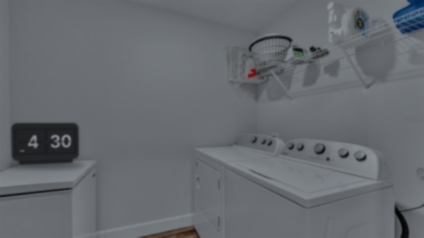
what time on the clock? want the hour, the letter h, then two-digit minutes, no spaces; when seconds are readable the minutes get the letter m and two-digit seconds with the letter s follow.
4h30
